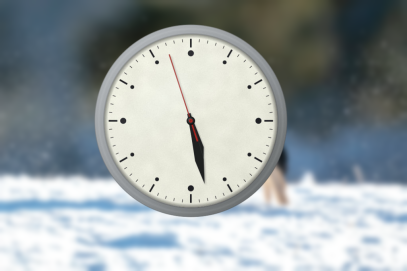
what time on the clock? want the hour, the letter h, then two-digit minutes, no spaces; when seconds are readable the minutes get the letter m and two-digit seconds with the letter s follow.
5h27m57s
